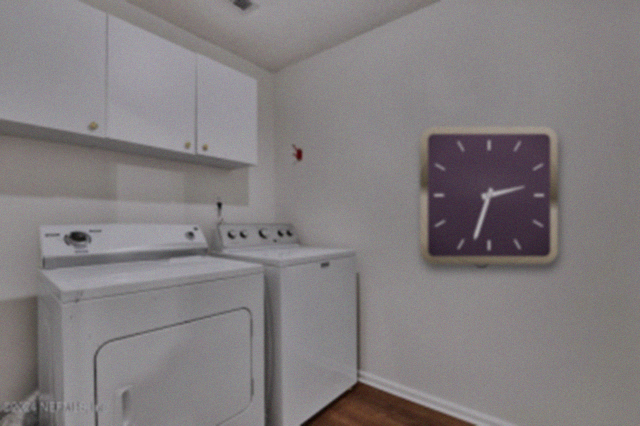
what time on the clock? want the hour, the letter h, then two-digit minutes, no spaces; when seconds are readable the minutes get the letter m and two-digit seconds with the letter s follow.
2h33
